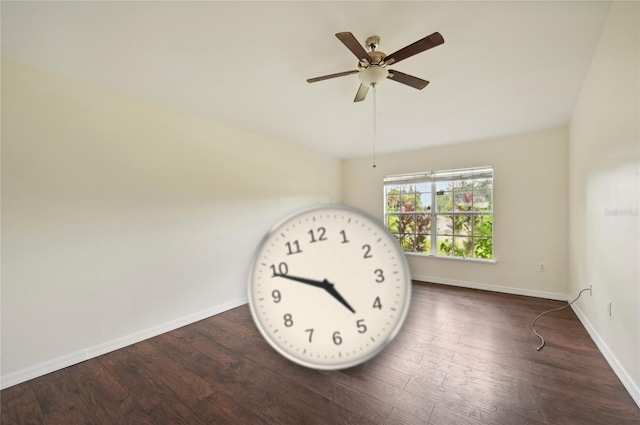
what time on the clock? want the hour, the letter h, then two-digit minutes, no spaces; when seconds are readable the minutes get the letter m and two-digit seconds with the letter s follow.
4h49
